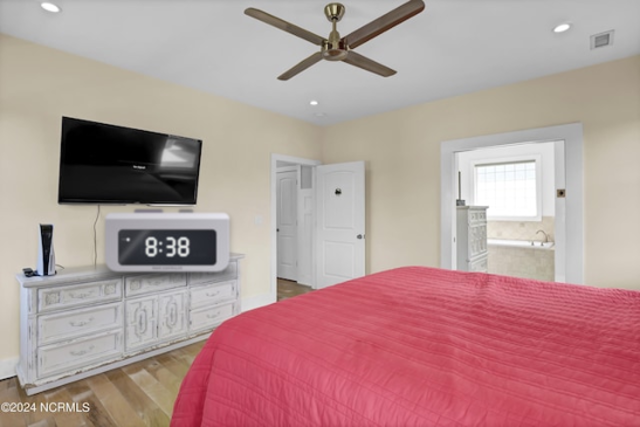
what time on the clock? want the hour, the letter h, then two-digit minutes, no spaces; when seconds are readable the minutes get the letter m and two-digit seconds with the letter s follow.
8h38
